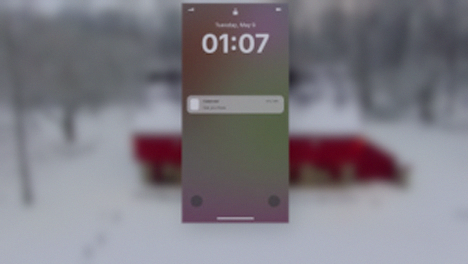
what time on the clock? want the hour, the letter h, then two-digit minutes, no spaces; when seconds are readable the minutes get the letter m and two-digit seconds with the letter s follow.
1h07
